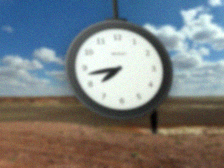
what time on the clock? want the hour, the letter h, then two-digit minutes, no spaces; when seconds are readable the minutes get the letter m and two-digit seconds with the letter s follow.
7h43
